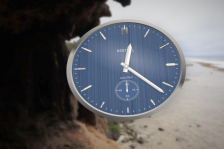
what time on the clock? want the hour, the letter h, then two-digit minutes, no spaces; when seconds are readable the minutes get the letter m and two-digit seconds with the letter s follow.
12h22
